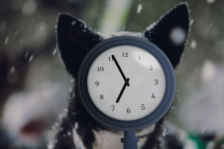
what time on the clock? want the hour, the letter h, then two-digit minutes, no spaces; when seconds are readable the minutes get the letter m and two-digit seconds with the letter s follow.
6h56
